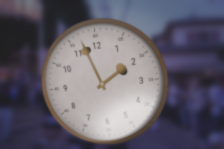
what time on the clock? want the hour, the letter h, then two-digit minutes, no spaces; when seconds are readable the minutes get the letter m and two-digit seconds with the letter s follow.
1h57
